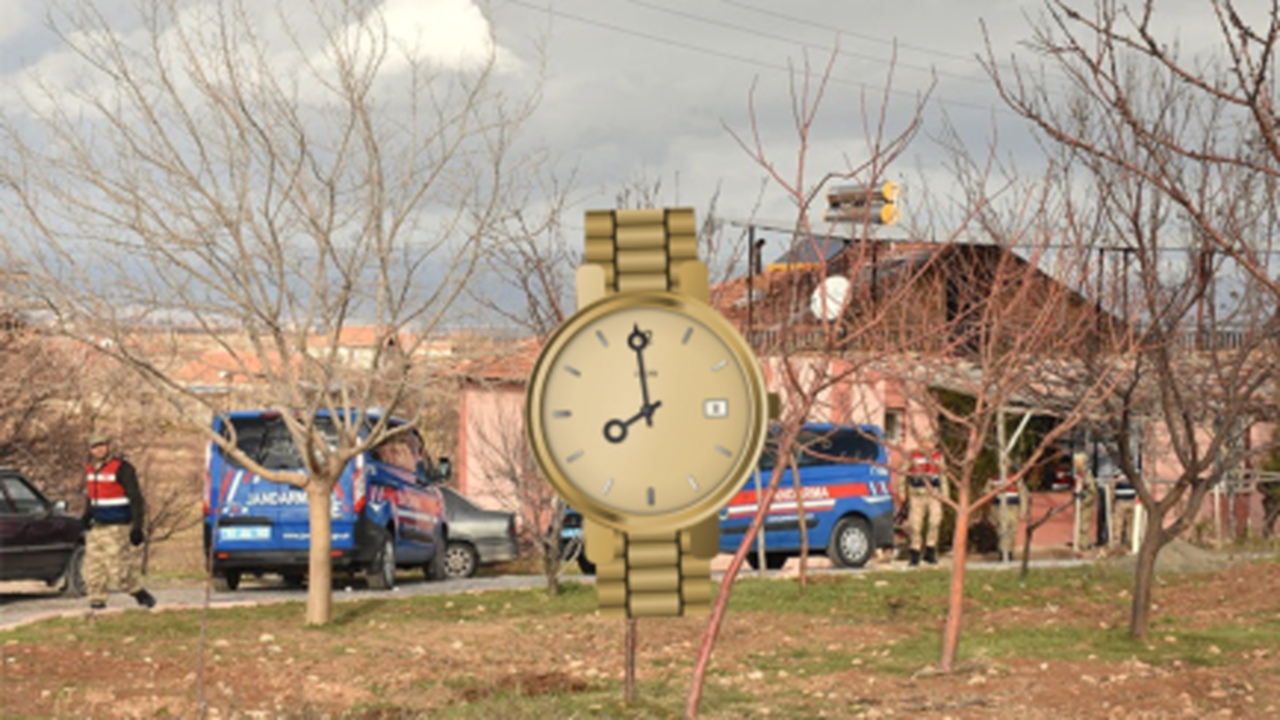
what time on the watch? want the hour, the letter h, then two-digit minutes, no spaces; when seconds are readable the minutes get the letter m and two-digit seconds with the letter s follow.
7h59
